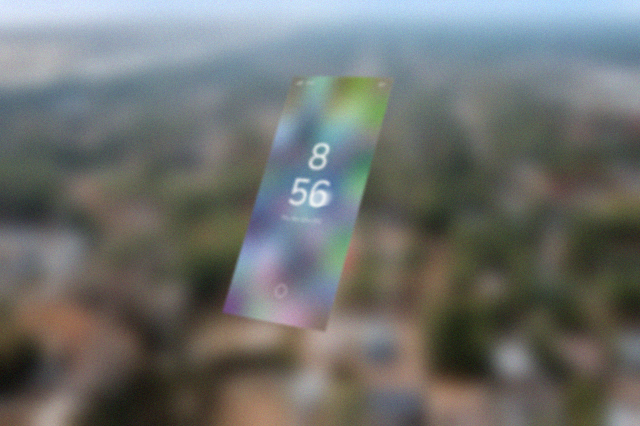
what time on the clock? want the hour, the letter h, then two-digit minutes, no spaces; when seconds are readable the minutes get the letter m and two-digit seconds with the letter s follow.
8h56
